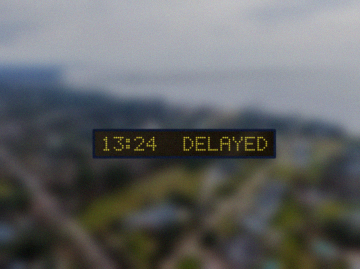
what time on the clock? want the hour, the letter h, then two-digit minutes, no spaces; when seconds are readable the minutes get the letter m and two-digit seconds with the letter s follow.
13h24
